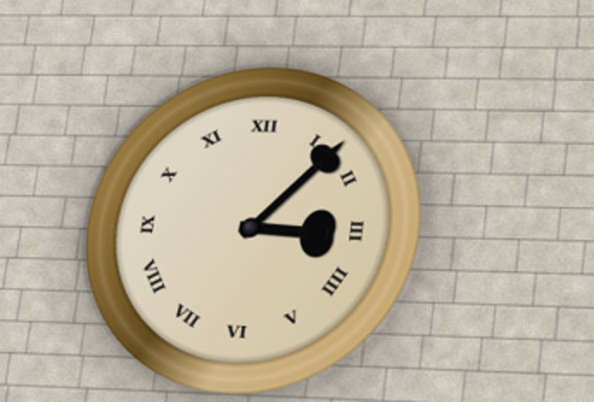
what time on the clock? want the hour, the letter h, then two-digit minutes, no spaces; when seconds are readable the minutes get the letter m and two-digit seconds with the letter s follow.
3h07
